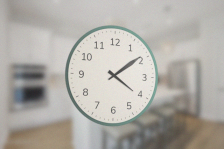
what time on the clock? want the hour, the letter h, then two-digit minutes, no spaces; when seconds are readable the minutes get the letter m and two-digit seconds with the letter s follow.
4h09
